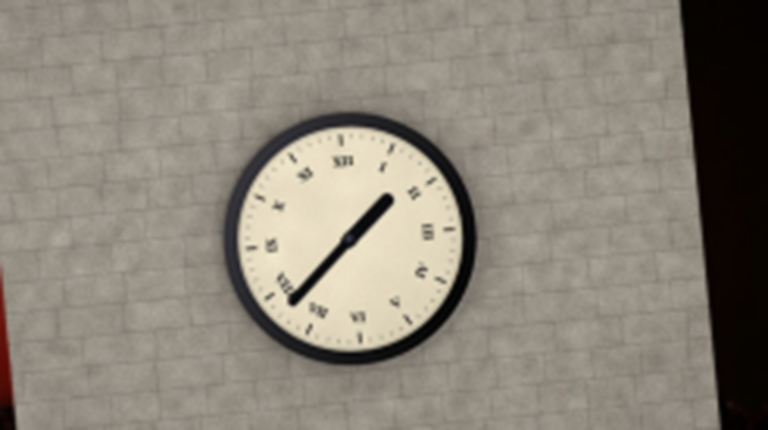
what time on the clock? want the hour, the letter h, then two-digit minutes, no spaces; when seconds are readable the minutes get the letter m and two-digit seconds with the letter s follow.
1h38
